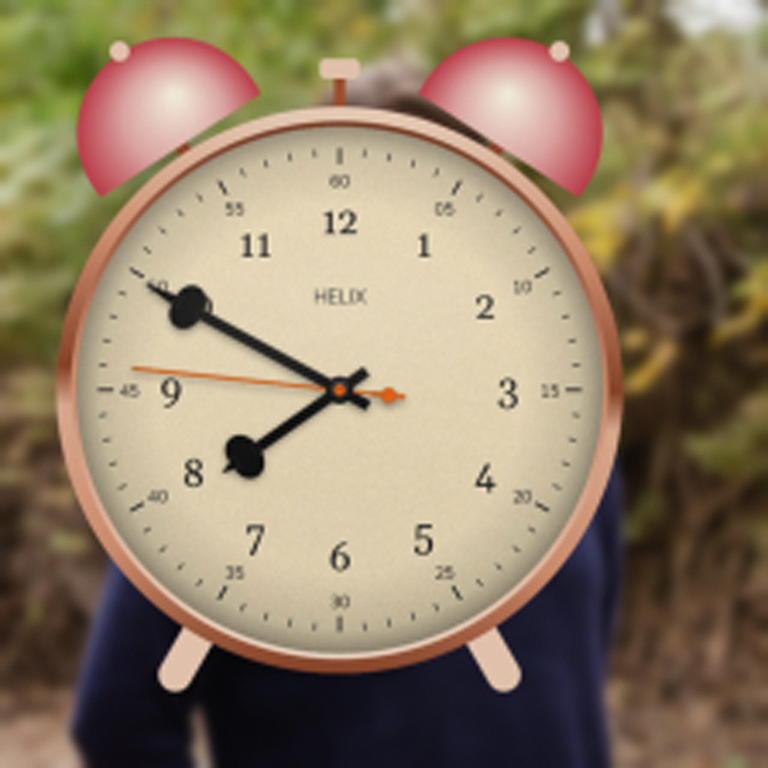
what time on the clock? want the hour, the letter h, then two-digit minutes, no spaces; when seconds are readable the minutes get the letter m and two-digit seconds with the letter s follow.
7h49m46s
